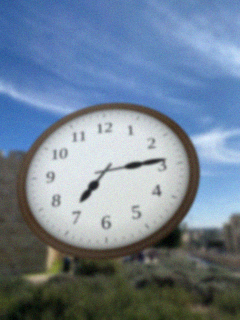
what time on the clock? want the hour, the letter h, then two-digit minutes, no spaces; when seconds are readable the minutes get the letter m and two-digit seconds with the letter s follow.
7h14
